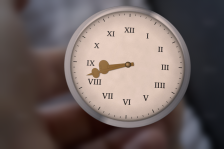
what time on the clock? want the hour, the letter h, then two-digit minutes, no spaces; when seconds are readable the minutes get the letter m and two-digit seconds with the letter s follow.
8h42
